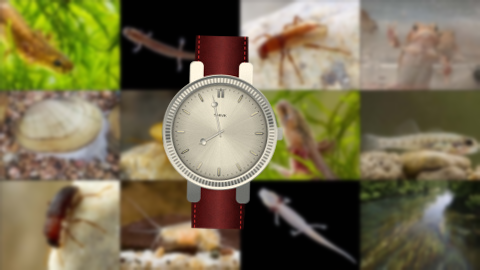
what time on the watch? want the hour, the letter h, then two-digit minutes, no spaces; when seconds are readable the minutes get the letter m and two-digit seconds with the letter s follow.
7h58
